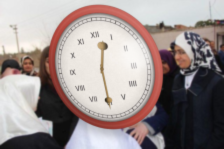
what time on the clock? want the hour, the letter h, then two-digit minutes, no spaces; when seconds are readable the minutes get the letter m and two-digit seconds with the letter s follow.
12h30
